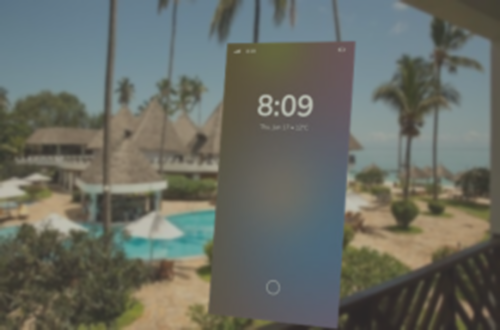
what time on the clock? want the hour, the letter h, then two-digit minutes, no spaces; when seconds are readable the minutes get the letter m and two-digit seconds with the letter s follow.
8h09
